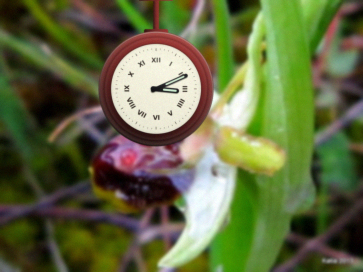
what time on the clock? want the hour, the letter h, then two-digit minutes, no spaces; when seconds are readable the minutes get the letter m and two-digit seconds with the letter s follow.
3h11
